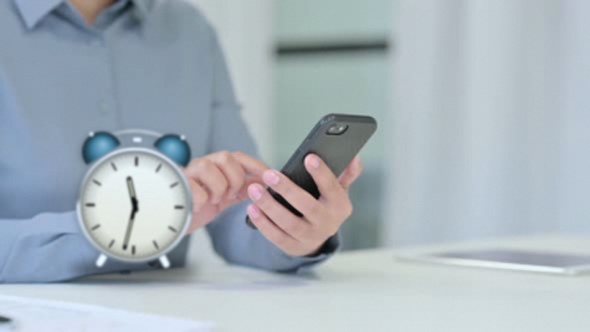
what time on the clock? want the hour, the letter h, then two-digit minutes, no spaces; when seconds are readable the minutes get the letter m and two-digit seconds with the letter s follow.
11h32
